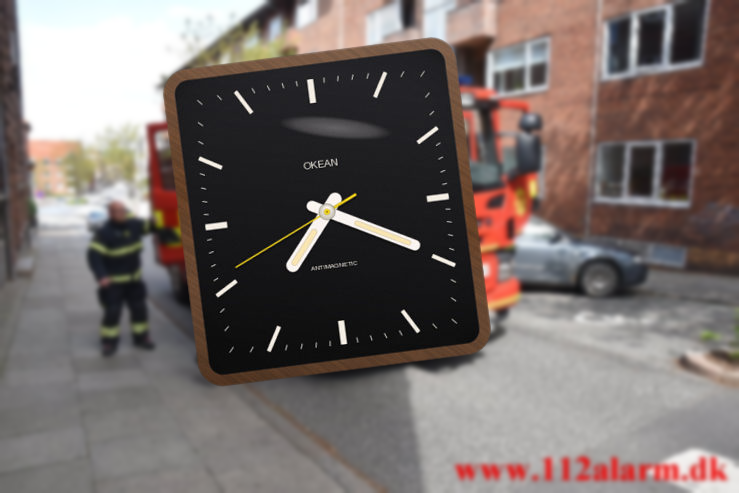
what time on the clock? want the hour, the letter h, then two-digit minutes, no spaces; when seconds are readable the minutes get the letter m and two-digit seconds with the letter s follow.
7h19m41s
